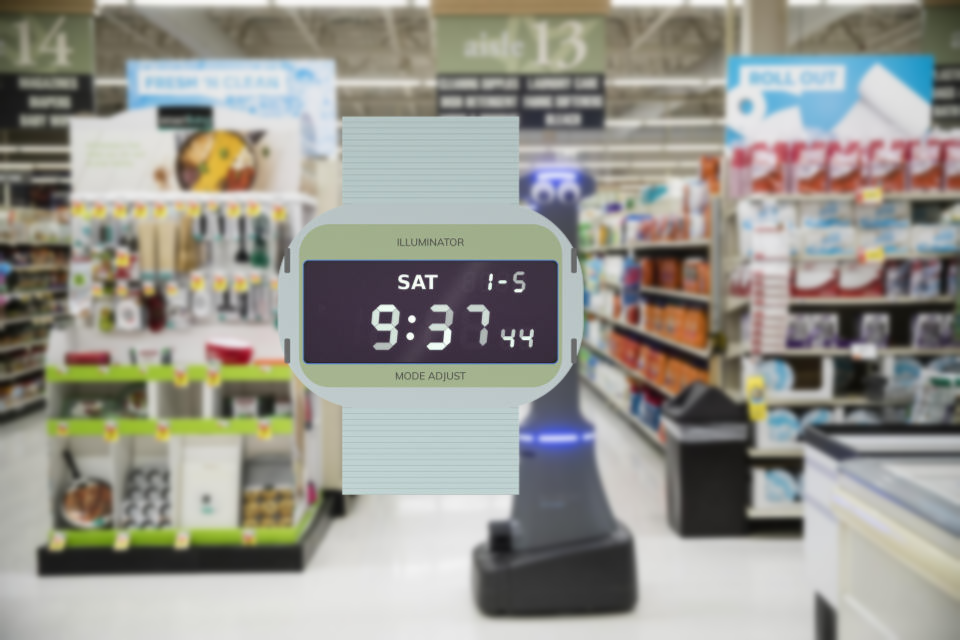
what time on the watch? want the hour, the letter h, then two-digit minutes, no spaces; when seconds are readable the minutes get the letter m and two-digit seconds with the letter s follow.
9h37m44s
